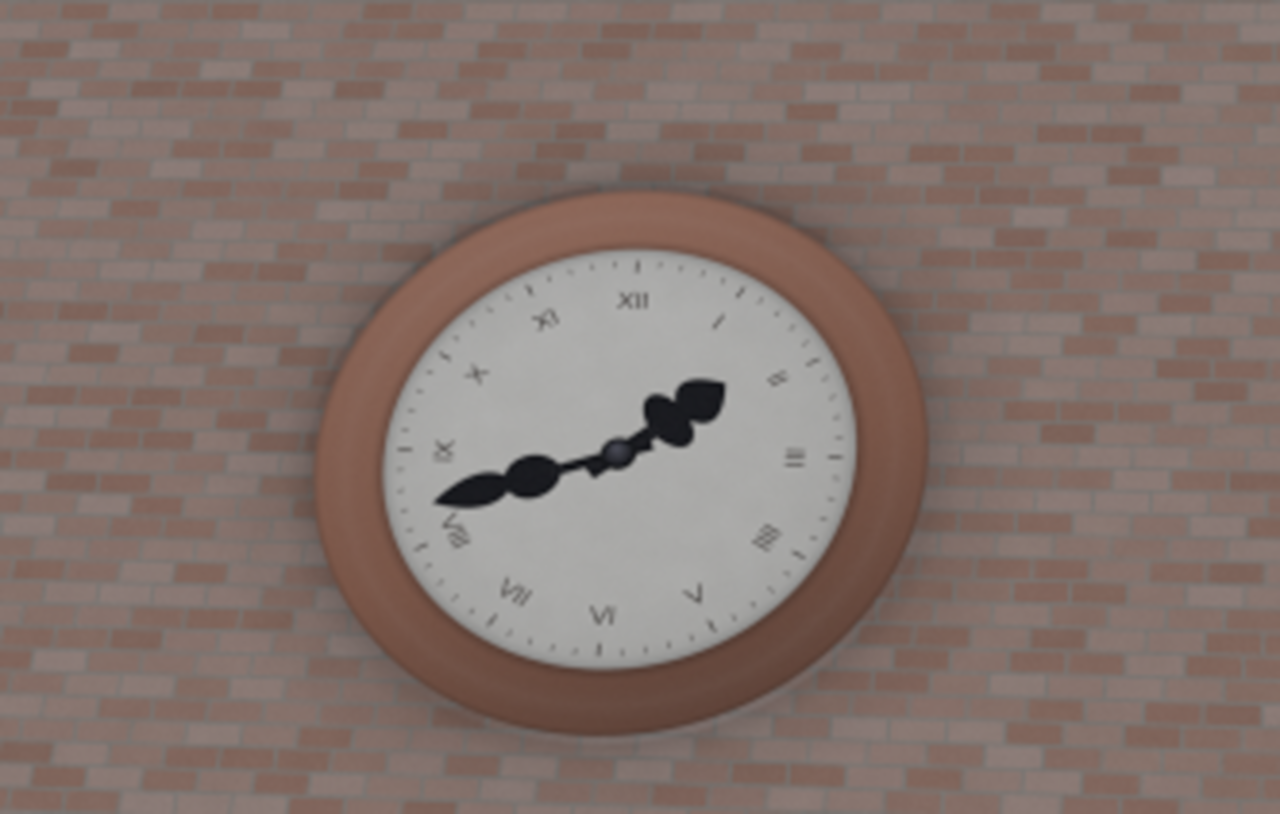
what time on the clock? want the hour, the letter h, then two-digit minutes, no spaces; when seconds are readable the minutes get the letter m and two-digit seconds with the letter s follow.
1h42
